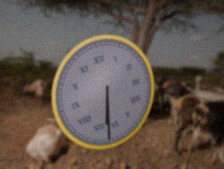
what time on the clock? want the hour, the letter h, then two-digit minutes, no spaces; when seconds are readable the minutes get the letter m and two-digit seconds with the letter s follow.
6h32
